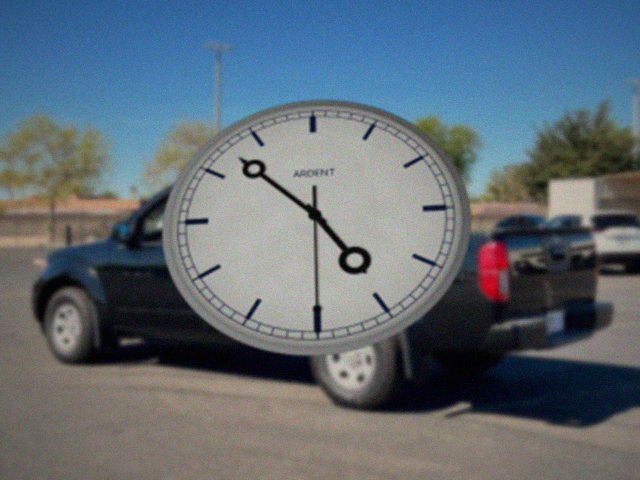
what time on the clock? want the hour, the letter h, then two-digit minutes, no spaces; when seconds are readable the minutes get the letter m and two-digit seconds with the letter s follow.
4h52m30s
